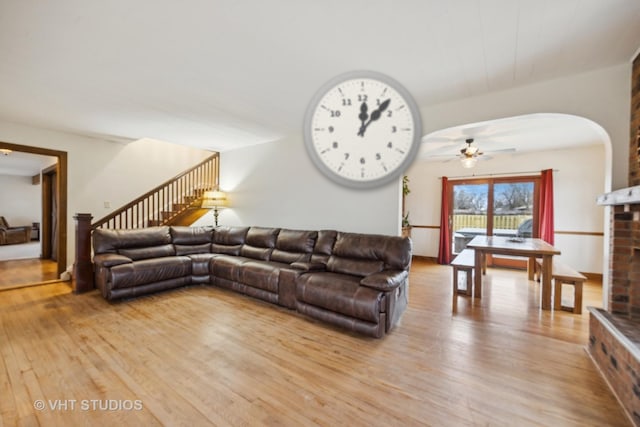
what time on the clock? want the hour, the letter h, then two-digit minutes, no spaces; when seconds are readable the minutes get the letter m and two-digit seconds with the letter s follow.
12h07
